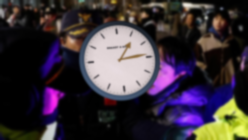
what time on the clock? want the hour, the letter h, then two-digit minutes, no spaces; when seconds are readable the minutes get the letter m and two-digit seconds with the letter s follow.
1h14
